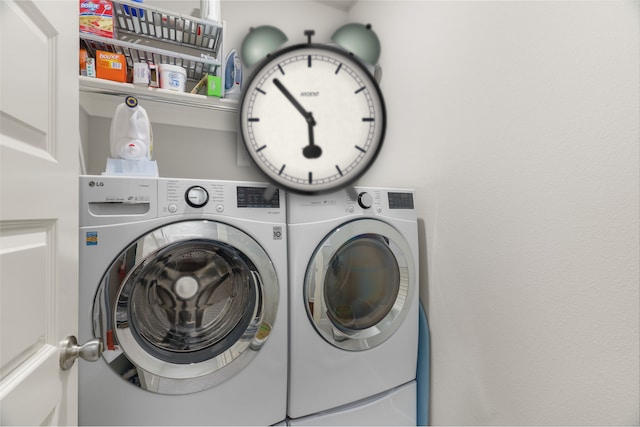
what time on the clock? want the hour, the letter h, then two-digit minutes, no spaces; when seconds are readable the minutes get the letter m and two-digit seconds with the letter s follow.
5h53
